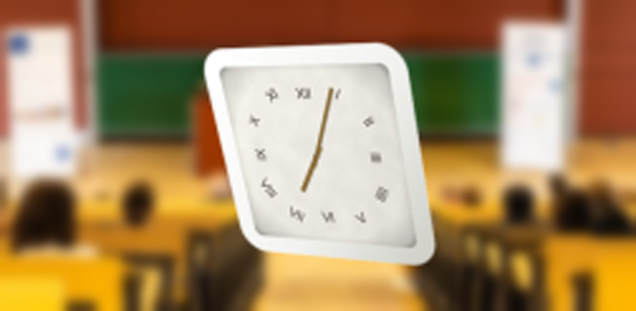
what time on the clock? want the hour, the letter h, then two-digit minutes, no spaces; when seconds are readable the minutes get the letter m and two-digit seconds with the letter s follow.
7h04
